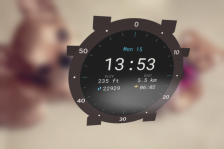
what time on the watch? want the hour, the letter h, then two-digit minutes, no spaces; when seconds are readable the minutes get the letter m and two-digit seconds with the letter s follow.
13h53
